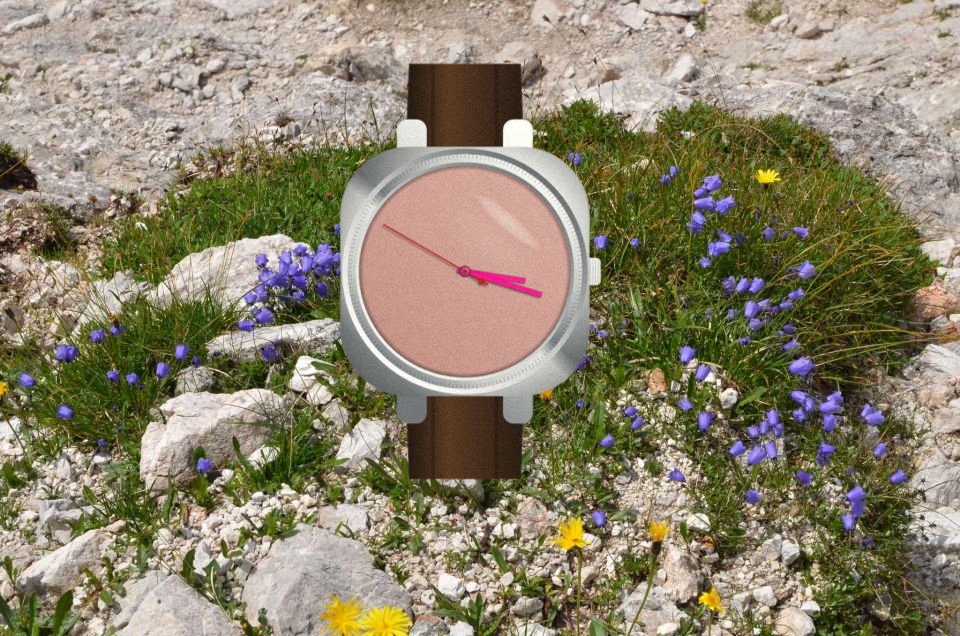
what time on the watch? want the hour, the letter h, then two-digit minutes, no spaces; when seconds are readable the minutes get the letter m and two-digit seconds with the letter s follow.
3h17m50s
